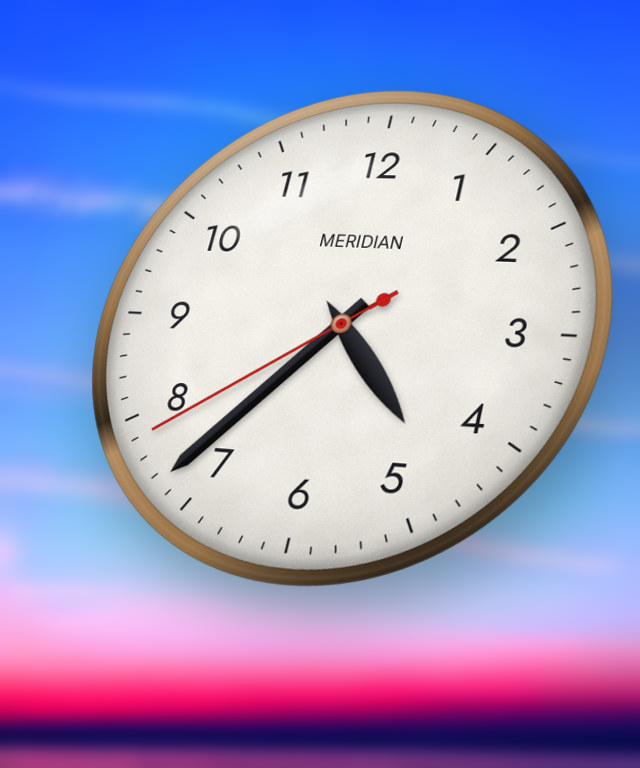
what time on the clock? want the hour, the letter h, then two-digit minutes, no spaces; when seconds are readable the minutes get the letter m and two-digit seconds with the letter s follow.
4h36m39s
